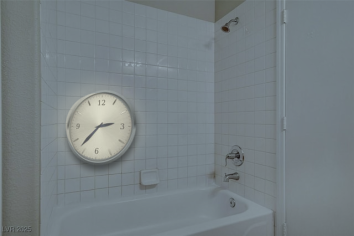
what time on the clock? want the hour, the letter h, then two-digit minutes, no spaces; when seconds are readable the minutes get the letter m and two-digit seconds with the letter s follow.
2h37
